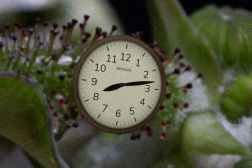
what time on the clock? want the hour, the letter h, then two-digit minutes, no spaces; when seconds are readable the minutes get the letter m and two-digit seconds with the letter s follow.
8h13
